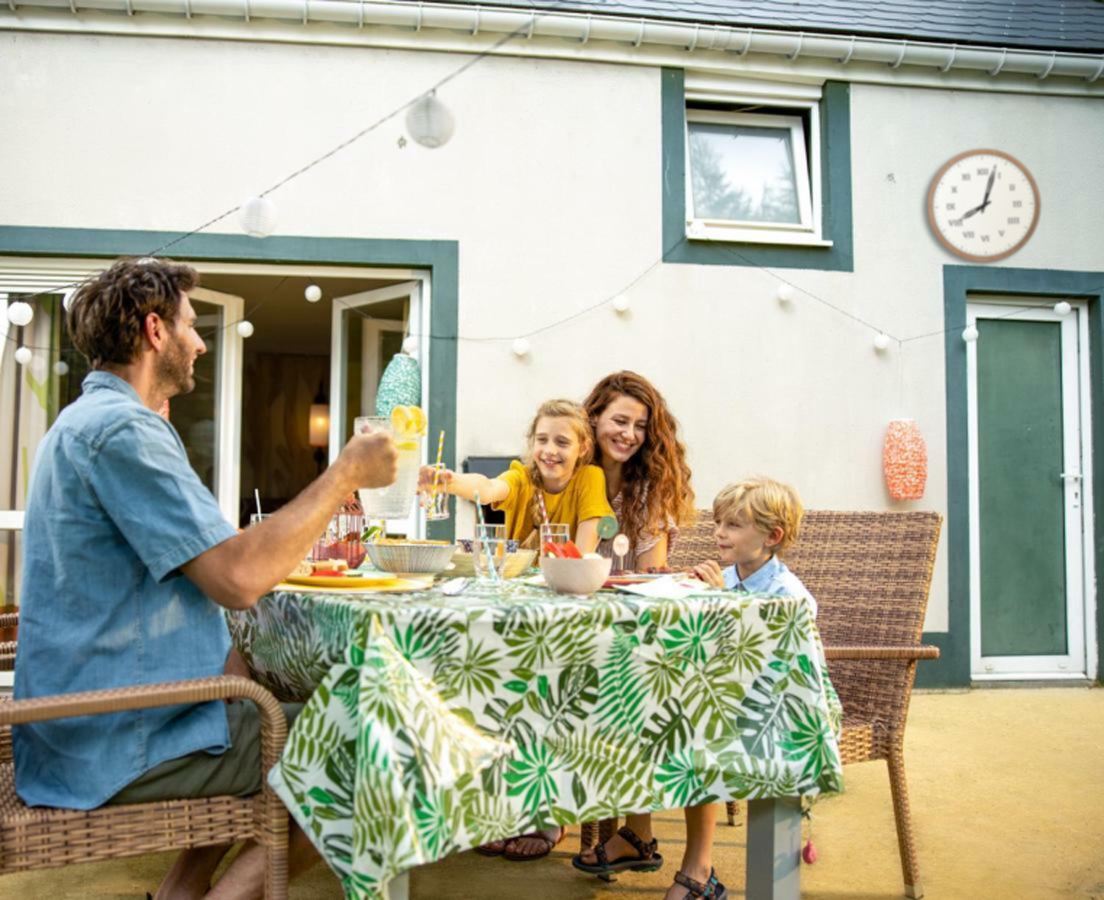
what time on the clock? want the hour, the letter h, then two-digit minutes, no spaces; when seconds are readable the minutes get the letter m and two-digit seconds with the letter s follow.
8h03
